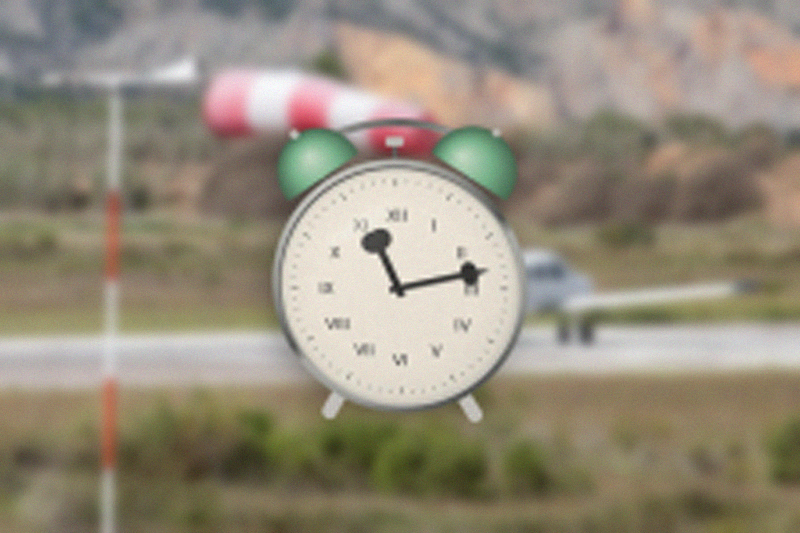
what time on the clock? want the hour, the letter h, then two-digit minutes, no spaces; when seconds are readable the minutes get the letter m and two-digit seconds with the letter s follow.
11h13
